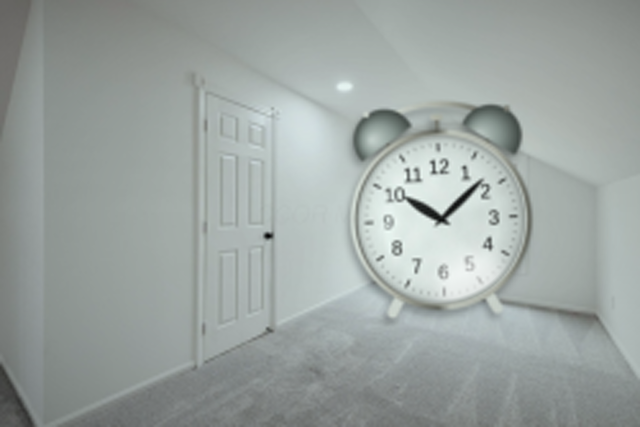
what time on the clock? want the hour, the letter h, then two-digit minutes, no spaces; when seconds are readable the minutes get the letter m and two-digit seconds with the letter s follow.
10h08
